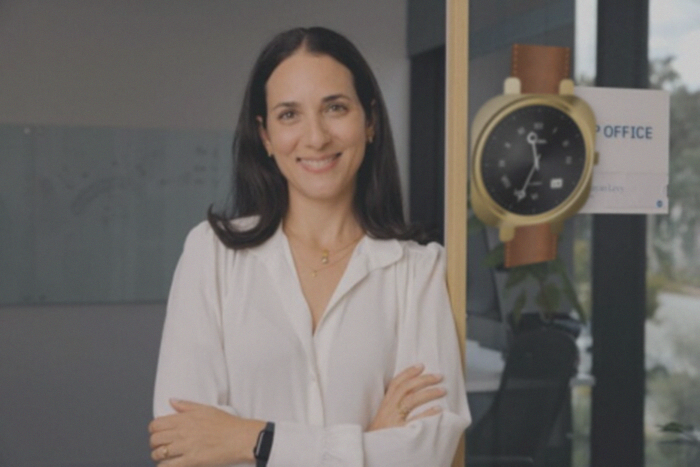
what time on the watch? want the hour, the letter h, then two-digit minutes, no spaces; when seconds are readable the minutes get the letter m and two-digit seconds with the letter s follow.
11h34
